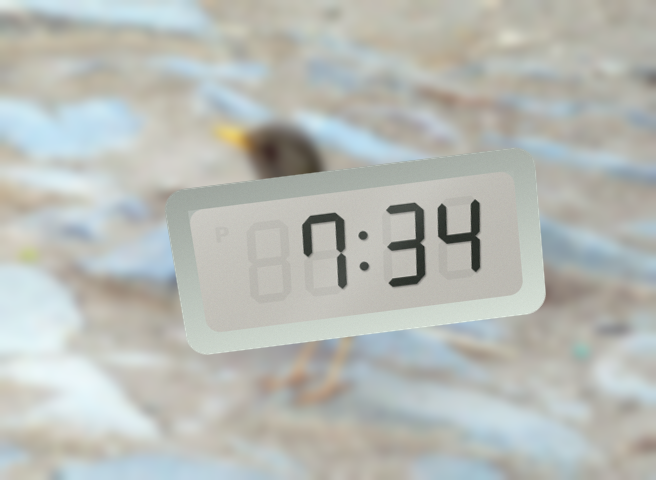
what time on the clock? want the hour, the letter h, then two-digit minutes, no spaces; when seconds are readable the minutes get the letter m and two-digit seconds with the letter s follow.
7h34
